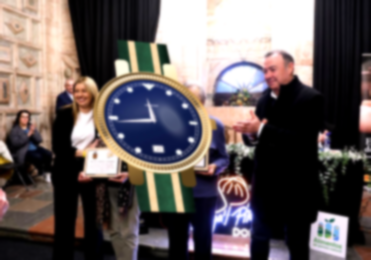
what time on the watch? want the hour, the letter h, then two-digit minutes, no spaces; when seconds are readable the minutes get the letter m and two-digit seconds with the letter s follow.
11h44
